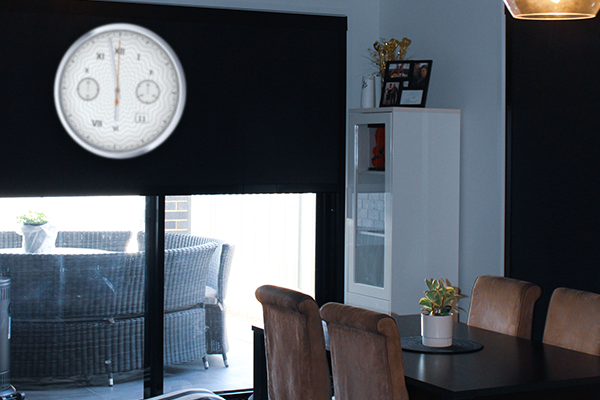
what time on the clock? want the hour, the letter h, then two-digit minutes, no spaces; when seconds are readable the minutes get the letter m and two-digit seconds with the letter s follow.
5h58
